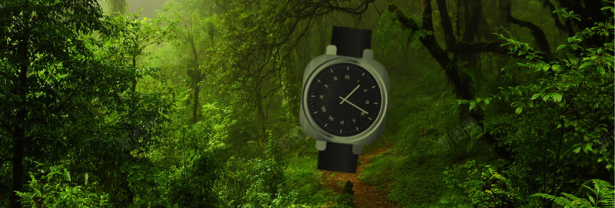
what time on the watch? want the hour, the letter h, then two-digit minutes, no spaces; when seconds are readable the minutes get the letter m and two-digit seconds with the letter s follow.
1h19
